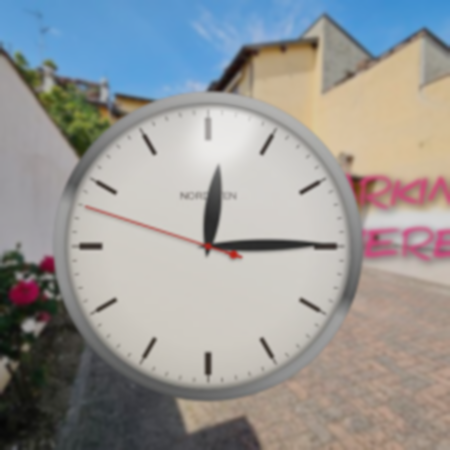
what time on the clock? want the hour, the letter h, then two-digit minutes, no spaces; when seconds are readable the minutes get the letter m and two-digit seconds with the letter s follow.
12h14m48s
